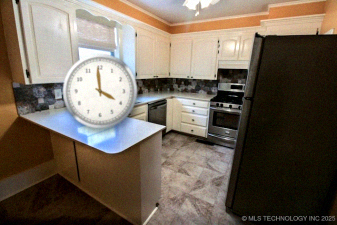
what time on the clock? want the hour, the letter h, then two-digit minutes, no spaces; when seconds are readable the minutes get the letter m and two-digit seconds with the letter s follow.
3h59
